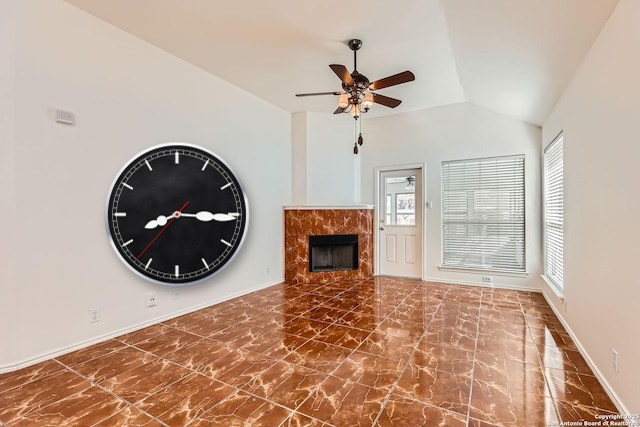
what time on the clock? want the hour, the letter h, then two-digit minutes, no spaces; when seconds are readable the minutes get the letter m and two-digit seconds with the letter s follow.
8h15m37s
